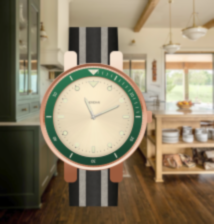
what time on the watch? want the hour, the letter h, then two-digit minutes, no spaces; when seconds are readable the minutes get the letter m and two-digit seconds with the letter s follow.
11h11
